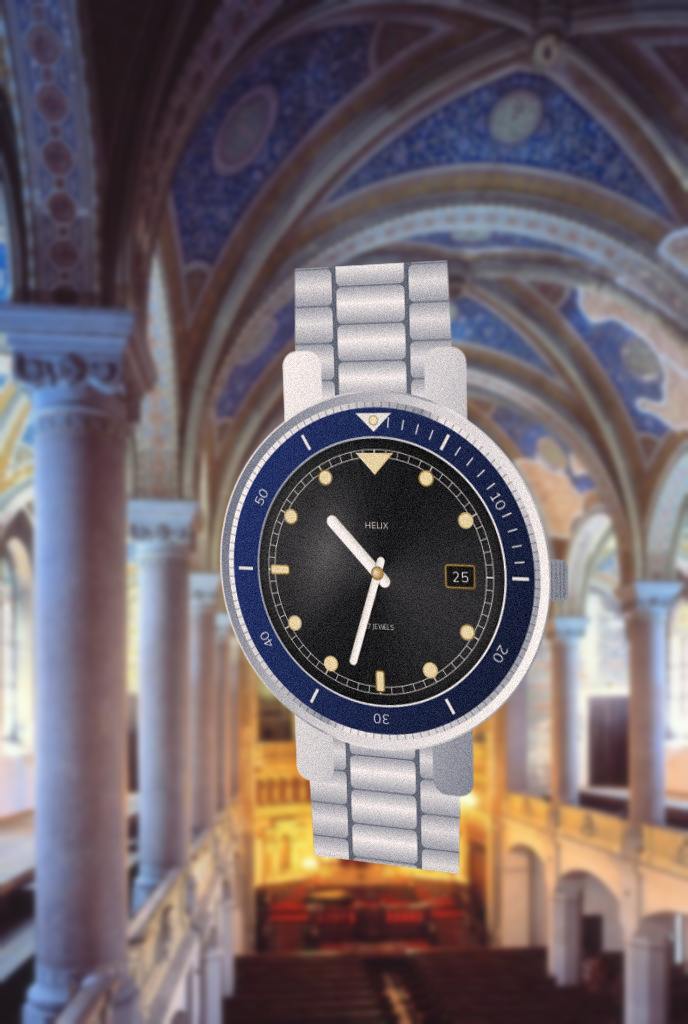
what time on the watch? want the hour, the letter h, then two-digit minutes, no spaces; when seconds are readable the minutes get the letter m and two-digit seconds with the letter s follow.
10h33
